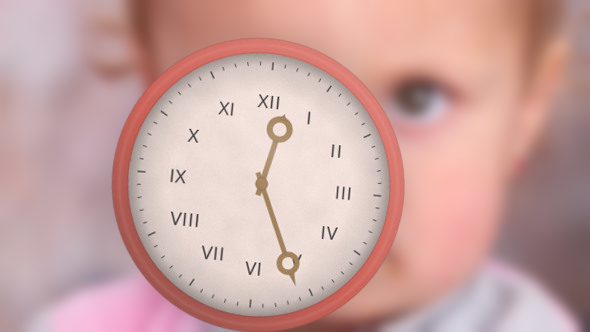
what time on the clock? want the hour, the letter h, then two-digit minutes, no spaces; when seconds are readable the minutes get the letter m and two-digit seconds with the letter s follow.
12h26
